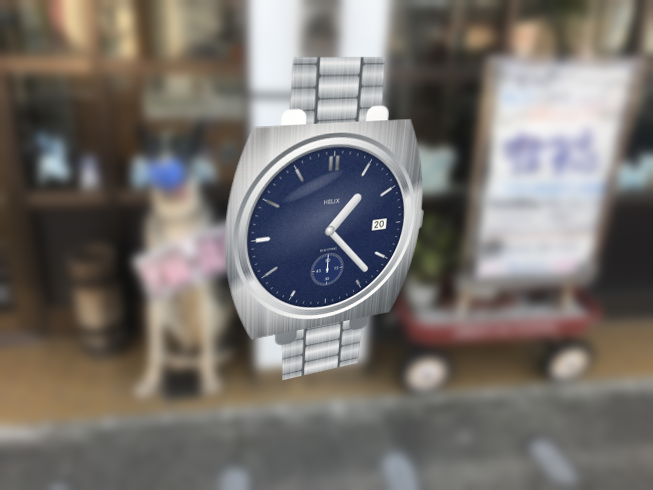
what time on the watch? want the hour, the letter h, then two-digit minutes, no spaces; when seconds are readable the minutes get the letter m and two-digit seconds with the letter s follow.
1h23
